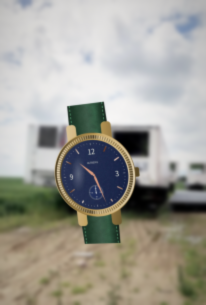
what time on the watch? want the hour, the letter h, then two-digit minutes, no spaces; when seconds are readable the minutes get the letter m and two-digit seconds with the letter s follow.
10h27
